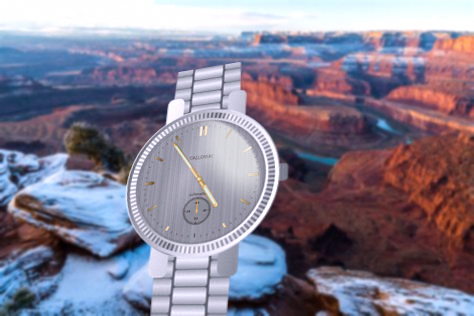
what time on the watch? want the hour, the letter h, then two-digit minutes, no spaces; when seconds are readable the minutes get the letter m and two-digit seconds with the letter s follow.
4h54
